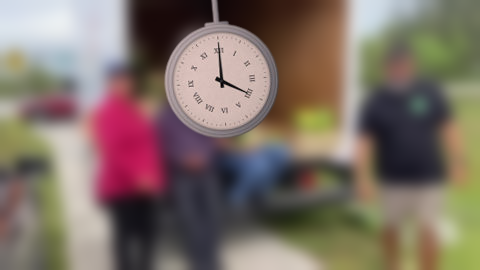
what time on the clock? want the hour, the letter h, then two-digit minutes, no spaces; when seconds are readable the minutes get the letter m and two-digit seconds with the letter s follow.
4h00
